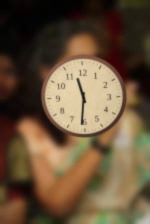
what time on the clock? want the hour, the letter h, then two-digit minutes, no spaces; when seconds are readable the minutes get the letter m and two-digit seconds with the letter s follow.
11h31
